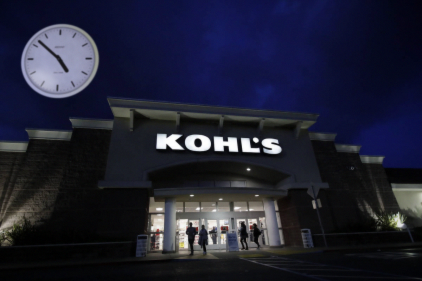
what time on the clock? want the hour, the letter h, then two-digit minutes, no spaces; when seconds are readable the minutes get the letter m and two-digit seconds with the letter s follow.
4h52
